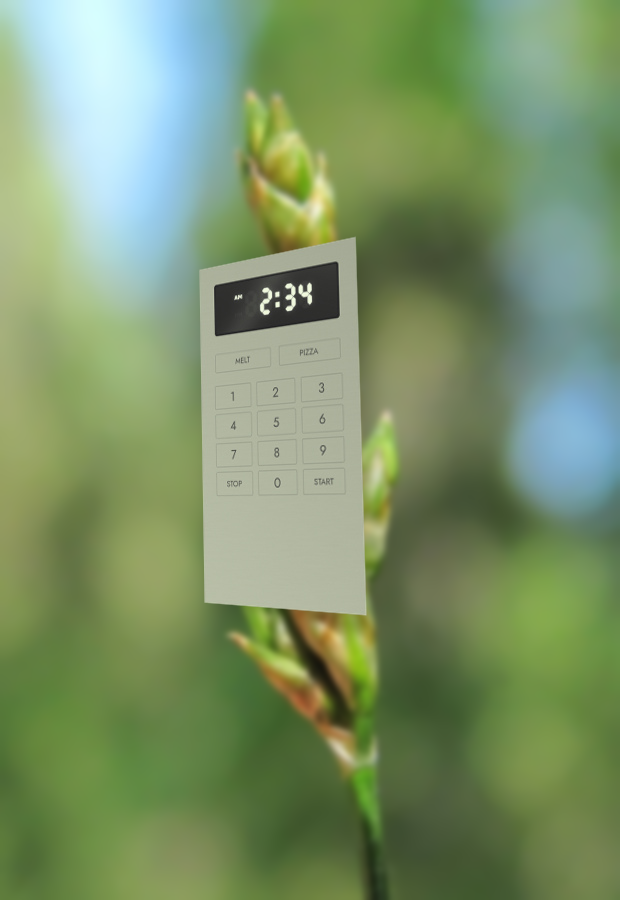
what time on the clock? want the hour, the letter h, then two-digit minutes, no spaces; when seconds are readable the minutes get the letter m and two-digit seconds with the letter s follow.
2h34
